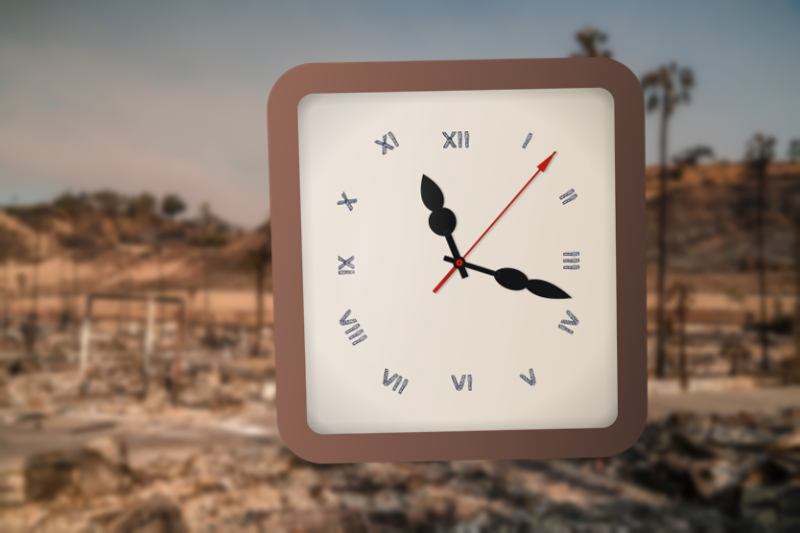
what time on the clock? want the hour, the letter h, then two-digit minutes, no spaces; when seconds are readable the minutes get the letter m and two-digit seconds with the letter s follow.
11h18m07s
